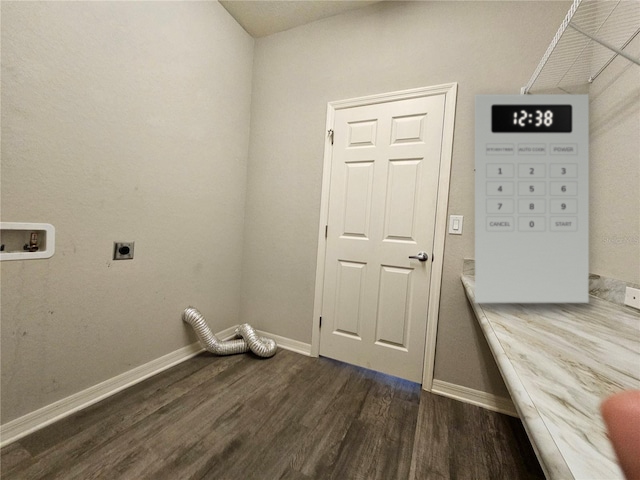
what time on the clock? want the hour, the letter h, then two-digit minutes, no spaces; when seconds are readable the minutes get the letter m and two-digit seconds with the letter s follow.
12h38
